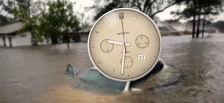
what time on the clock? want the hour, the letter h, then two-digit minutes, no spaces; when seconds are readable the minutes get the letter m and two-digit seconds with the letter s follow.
9h32
